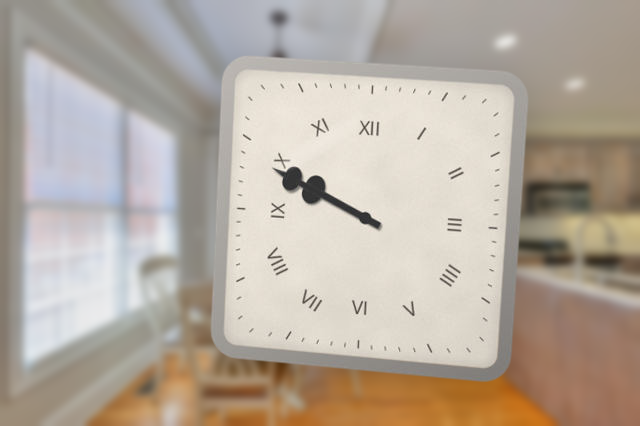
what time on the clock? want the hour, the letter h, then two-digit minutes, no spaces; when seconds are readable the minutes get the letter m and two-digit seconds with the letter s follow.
9h49
